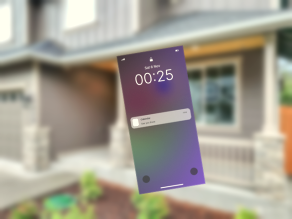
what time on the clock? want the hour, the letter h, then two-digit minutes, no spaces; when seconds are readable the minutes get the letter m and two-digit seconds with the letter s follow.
0h25
